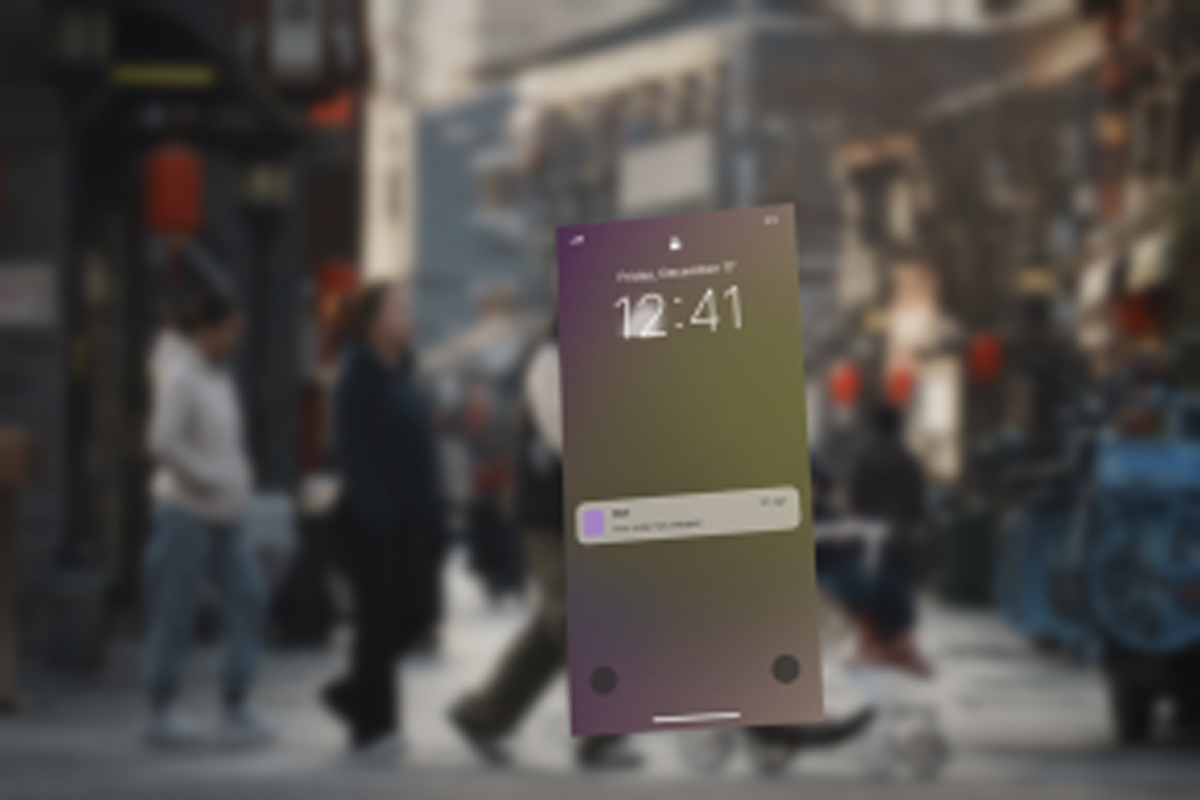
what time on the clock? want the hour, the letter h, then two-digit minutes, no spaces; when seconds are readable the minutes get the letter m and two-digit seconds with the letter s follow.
12h41
